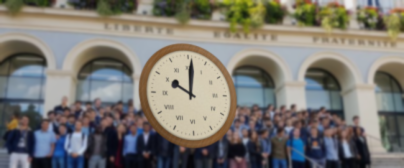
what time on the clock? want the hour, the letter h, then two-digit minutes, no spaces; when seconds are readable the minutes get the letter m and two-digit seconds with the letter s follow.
10h01
